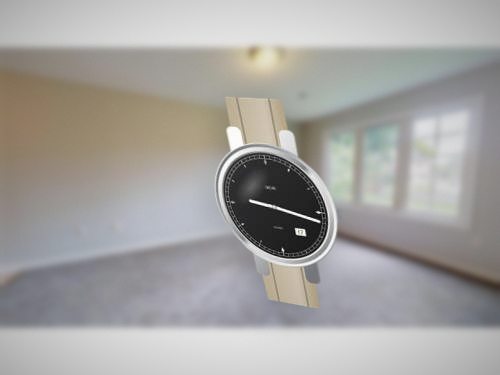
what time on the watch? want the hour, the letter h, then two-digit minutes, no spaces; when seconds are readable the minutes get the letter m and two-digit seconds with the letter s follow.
9h17
